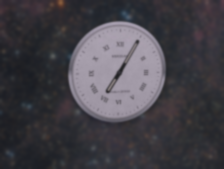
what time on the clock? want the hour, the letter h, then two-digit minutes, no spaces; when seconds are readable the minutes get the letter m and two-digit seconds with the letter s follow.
7h05
